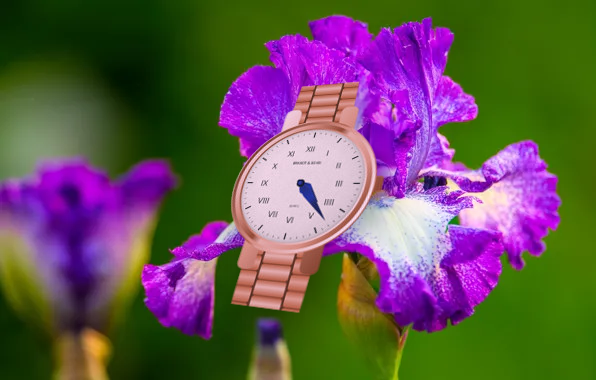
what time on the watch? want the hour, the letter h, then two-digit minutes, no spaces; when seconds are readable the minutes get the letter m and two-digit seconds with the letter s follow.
4h23
